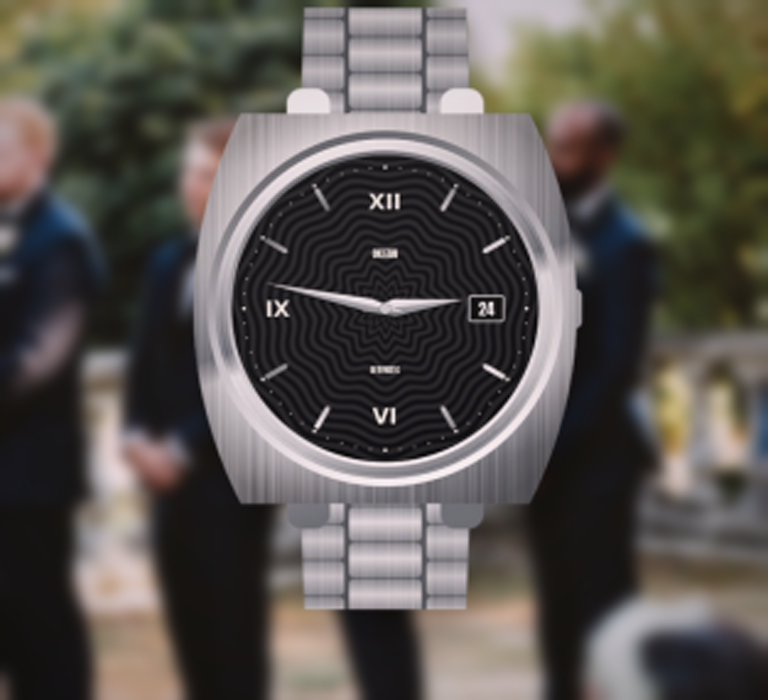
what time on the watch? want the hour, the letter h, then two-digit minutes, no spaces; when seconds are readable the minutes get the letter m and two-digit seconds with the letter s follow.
2h47
